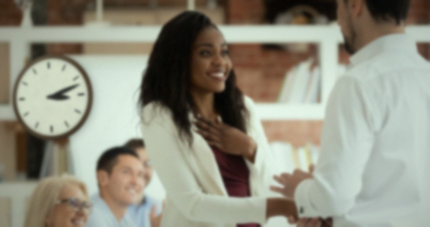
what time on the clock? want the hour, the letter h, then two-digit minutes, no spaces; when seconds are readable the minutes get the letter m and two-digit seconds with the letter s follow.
3h12
